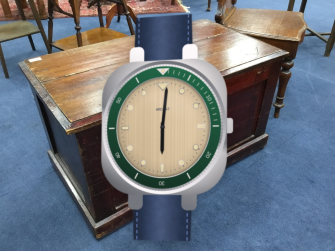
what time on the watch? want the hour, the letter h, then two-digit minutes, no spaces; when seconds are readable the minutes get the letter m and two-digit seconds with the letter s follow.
6h01
